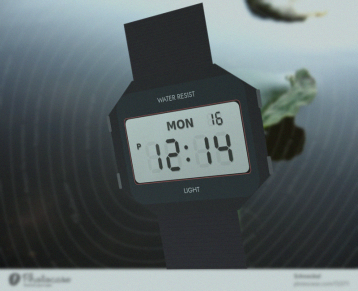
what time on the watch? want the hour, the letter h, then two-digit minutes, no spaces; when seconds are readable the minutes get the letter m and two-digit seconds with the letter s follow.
12h14
